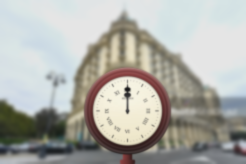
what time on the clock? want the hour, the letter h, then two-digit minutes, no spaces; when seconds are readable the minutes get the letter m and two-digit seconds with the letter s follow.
12h00
